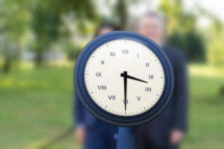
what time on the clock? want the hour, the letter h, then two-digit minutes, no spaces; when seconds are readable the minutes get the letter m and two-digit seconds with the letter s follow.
3h30
